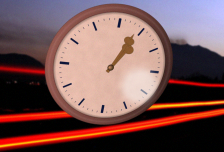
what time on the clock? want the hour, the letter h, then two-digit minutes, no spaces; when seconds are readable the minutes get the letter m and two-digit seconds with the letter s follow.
1h04
